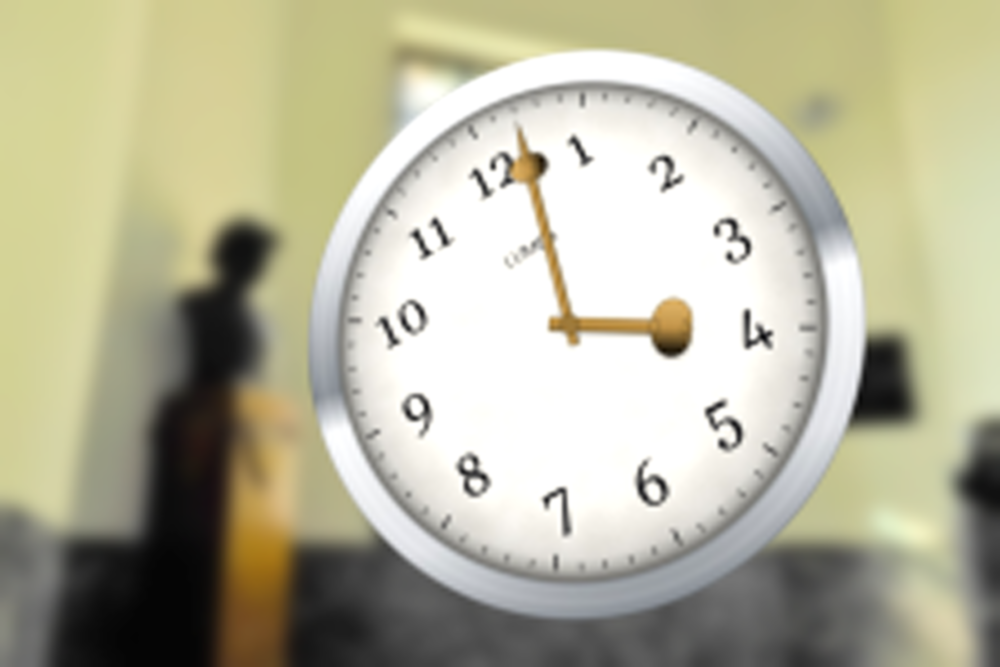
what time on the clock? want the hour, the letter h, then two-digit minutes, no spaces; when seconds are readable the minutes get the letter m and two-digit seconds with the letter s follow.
4h02
